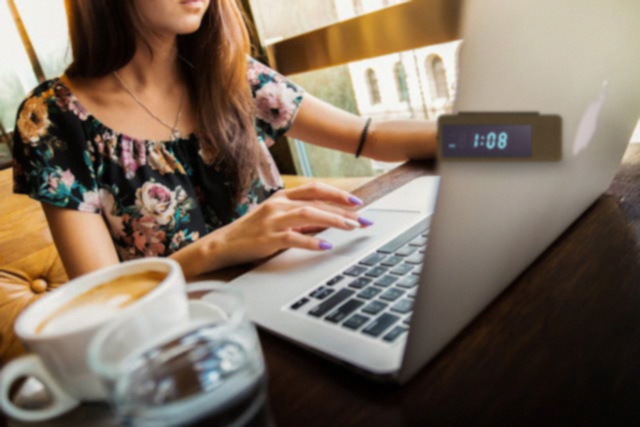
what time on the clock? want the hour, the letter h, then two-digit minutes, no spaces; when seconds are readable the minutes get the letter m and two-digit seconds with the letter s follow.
1h08
